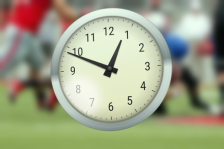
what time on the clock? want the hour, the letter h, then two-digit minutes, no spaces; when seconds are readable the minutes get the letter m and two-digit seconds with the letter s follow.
12h49
